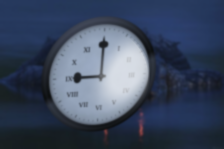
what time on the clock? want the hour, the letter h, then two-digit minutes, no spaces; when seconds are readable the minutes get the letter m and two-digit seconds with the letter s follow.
9h00
